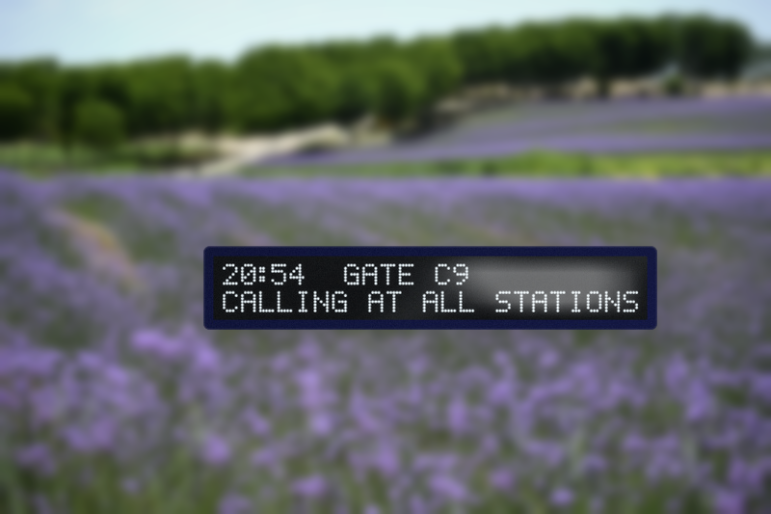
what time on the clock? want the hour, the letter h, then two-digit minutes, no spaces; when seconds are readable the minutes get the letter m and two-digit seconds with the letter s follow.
20h54
